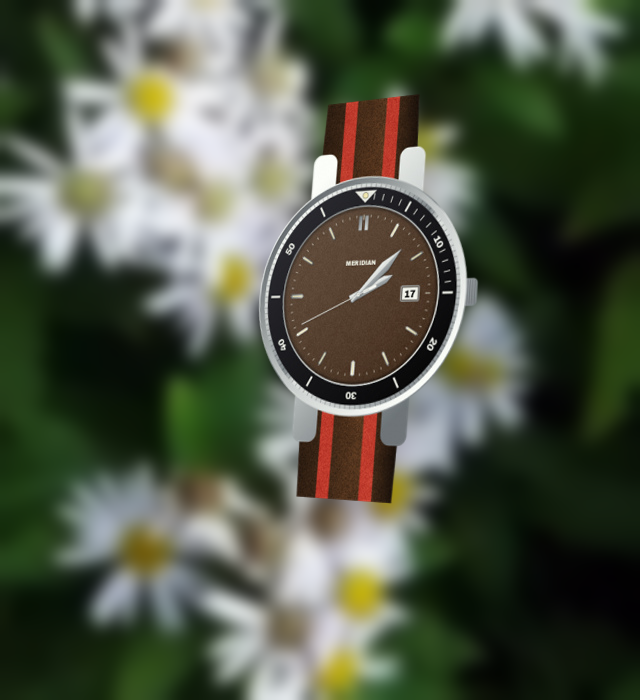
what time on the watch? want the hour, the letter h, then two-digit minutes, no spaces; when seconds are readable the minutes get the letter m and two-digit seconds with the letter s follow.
2h07m41s
